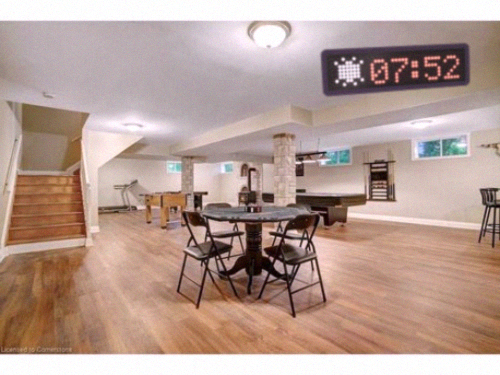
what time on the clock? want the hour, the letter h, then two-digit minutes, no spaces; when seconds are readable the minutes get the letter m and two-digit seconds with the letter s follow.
7h52
